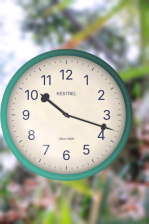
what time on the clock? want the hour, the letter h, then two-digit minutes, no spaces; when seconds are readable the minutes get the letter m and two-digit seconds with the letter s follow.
10h18
